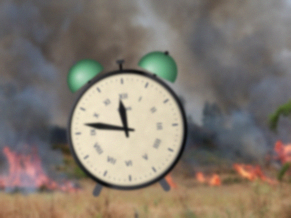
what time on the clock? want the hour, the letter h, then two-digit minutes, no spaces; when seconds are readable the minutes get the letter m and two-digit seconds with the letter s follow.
11h47
